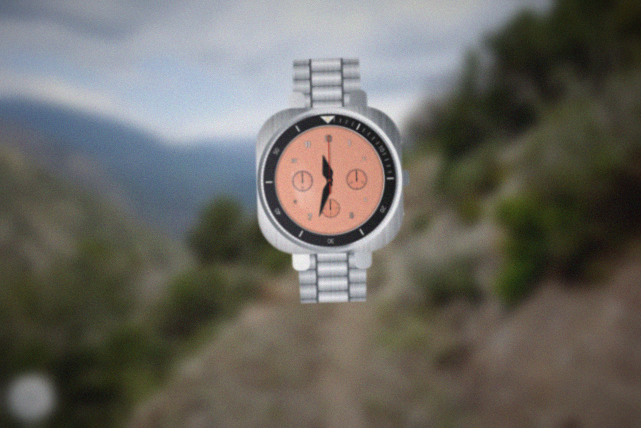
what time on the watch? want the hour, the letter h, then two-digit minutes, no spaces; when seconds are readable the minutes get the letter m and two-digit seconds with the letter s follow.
11h33
